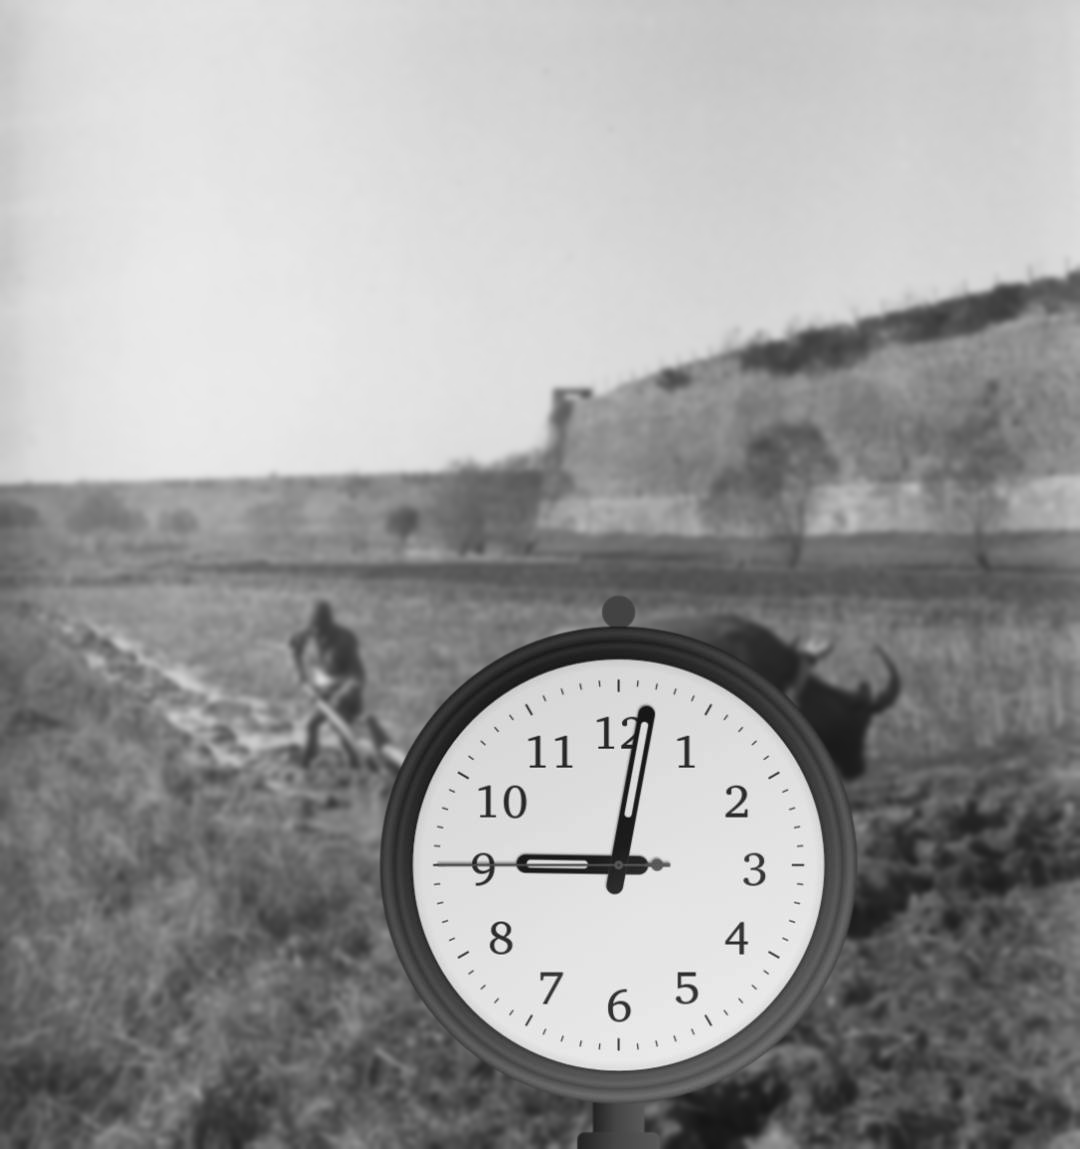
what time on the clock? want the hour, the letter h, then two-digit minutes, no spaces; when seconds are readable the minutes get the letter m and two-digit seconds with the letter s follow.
9h01m45s
